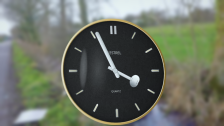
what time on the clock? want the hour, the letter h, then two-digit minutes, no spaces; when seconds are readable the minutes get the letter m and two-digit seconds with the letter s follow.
3h56
